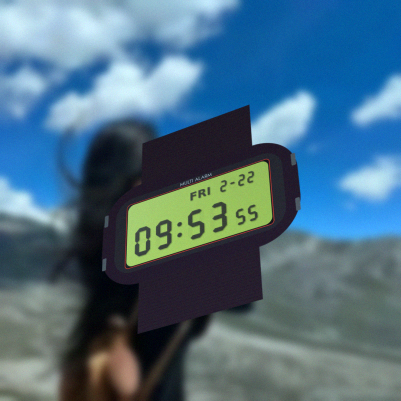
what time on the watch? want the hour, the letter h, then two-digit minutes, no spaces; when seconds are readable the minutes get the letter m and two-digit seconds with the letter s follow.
9h53m55s
